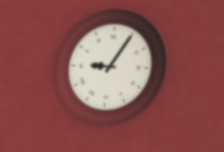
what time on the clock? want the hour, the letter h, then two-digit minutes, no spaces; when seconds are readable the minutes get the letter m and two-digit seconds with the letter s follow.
9h05
